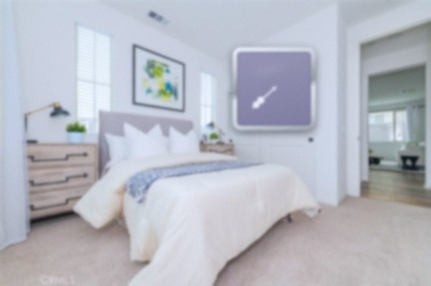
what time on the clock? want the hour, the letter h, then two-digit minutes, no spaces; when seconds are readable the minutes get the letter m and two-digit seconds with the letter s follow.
7h38
